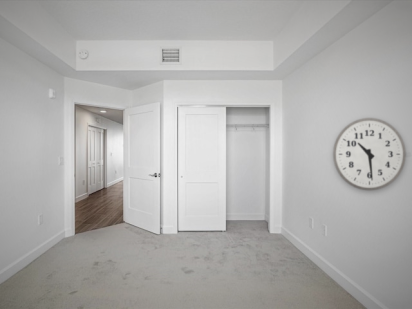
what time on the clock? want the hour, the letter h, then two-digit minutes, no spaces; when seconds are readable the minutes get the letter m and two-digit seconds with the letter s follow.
10h29
